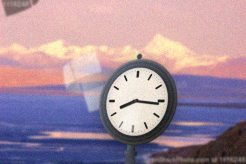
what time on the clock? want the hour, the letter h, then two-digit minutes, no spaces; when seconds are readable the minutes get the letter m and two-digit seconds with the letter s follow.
8h16
